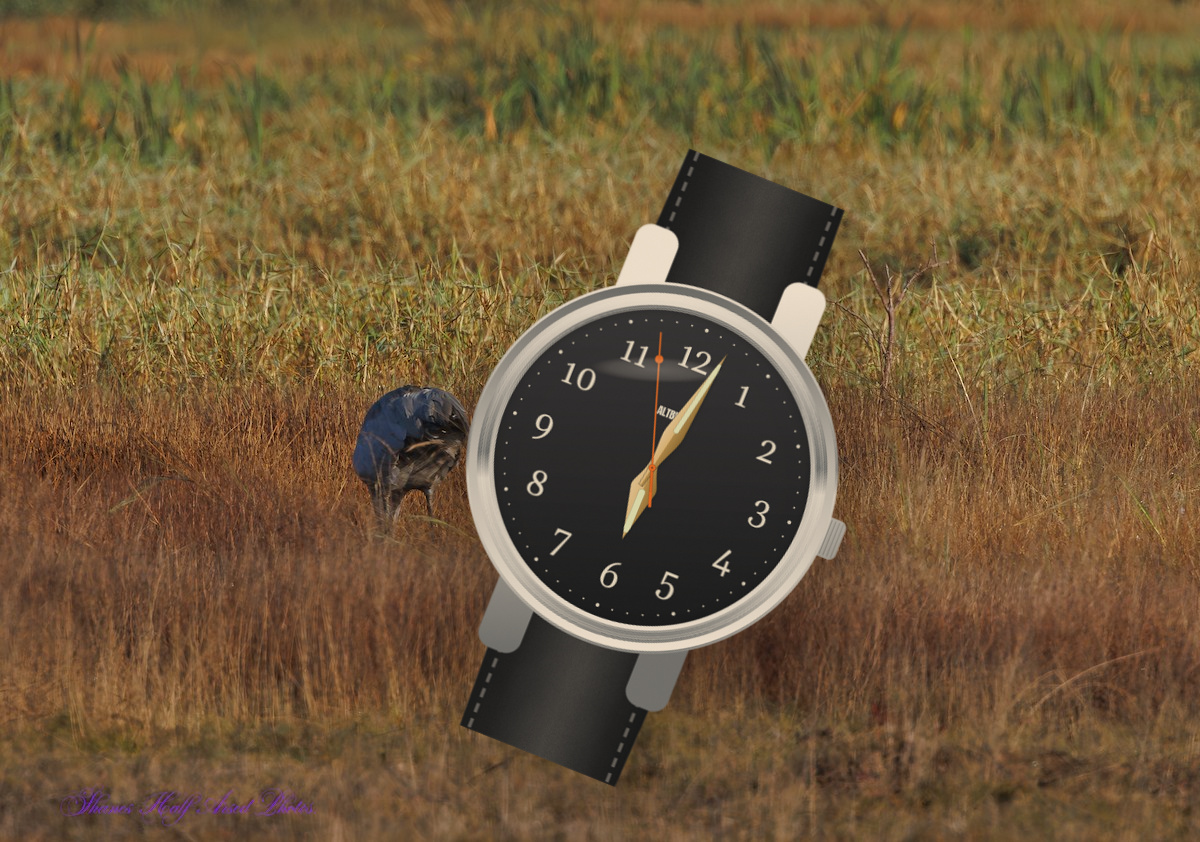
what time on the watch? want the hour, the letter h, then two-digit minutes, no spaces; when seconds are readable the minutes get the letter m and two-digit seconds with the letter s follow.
6h01m57s
